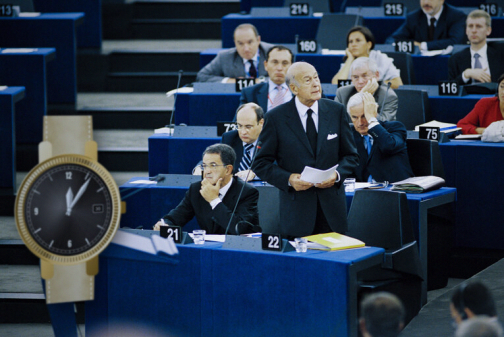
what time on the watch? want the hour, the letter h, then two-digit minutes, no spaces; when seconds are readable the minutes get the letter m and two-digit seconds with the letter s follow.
12h06
